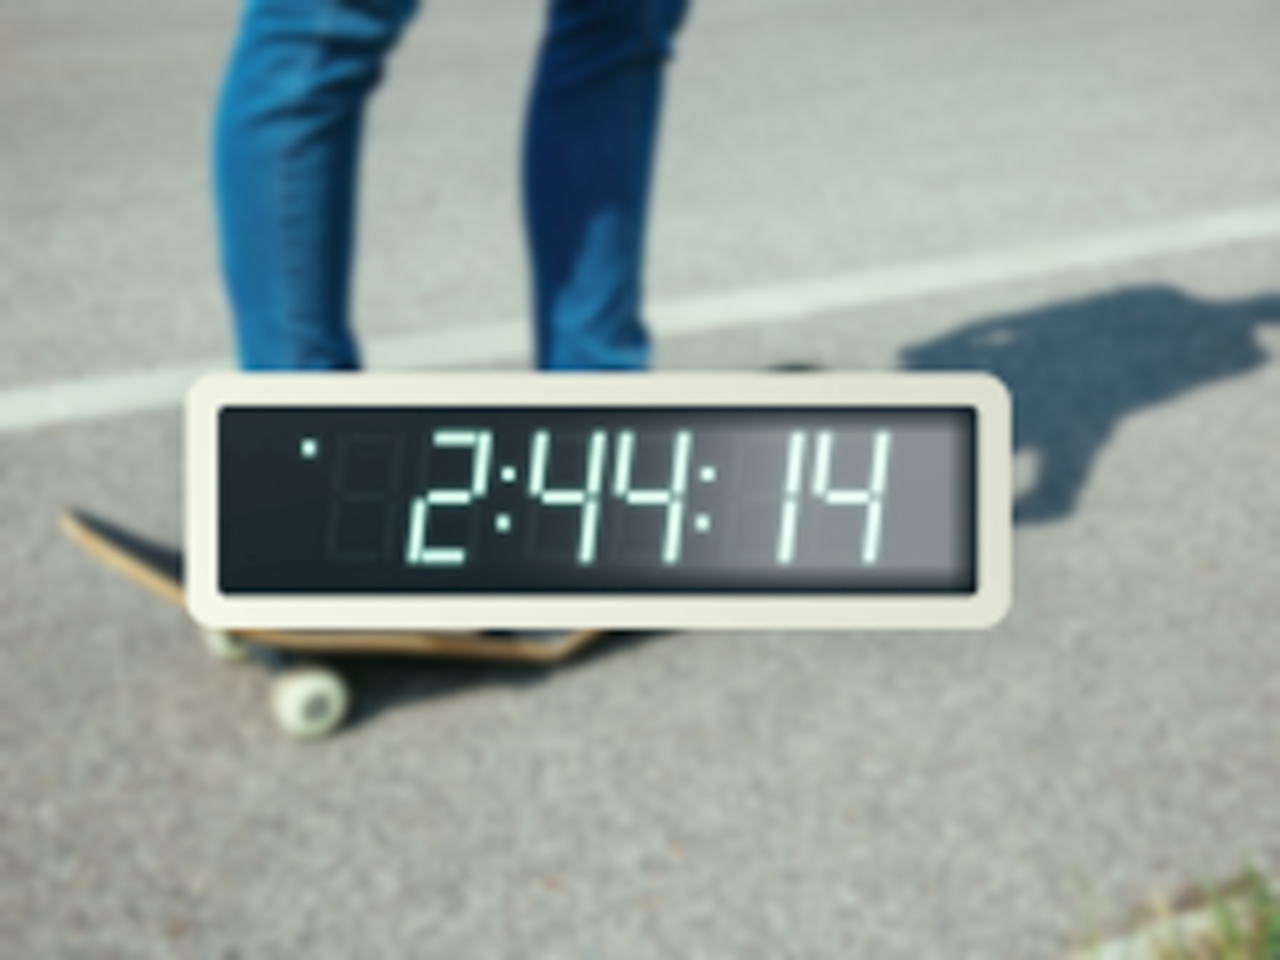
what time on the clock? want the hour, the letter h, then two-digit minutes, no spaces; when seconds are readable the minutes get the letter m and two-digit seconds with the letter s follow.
2h44m14s
